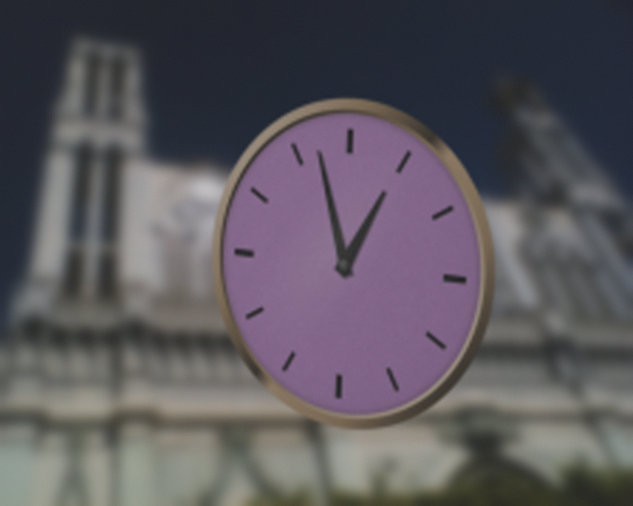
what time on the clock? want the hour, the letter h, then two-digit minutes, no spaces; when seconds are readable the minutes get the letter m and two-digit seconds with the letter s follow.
12h57
